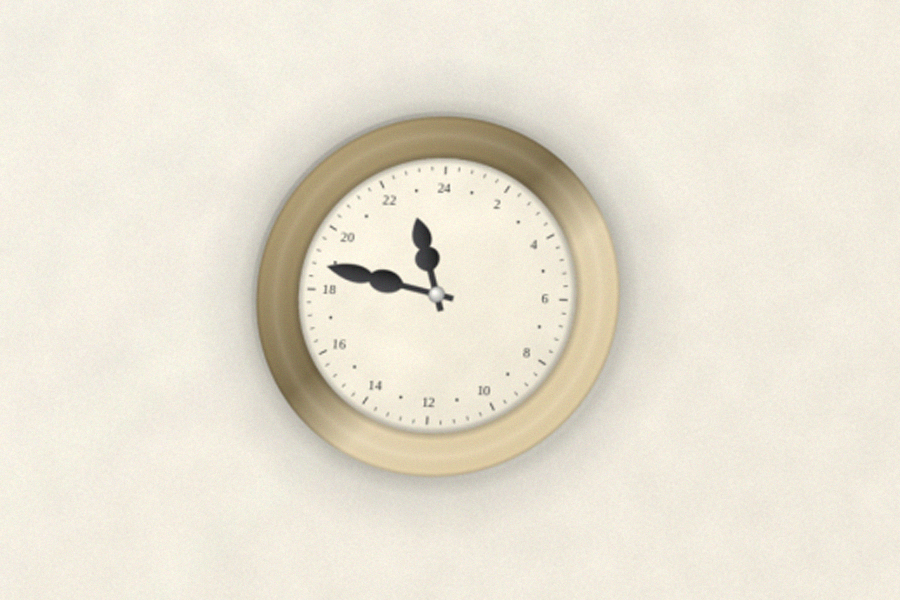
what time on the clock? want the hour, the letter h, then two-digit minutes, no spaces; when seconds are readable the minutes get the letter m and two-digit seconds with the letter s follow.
22h47
